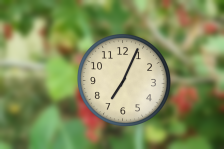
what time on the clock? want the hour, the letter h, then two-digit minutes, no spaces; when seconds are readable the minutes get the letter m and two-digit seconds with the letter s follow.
7h04
